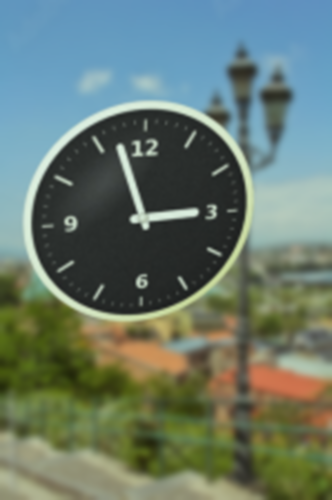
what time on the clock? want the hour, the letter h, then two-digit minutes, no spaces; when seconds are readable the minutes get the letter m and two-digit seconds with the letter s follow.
2h57
